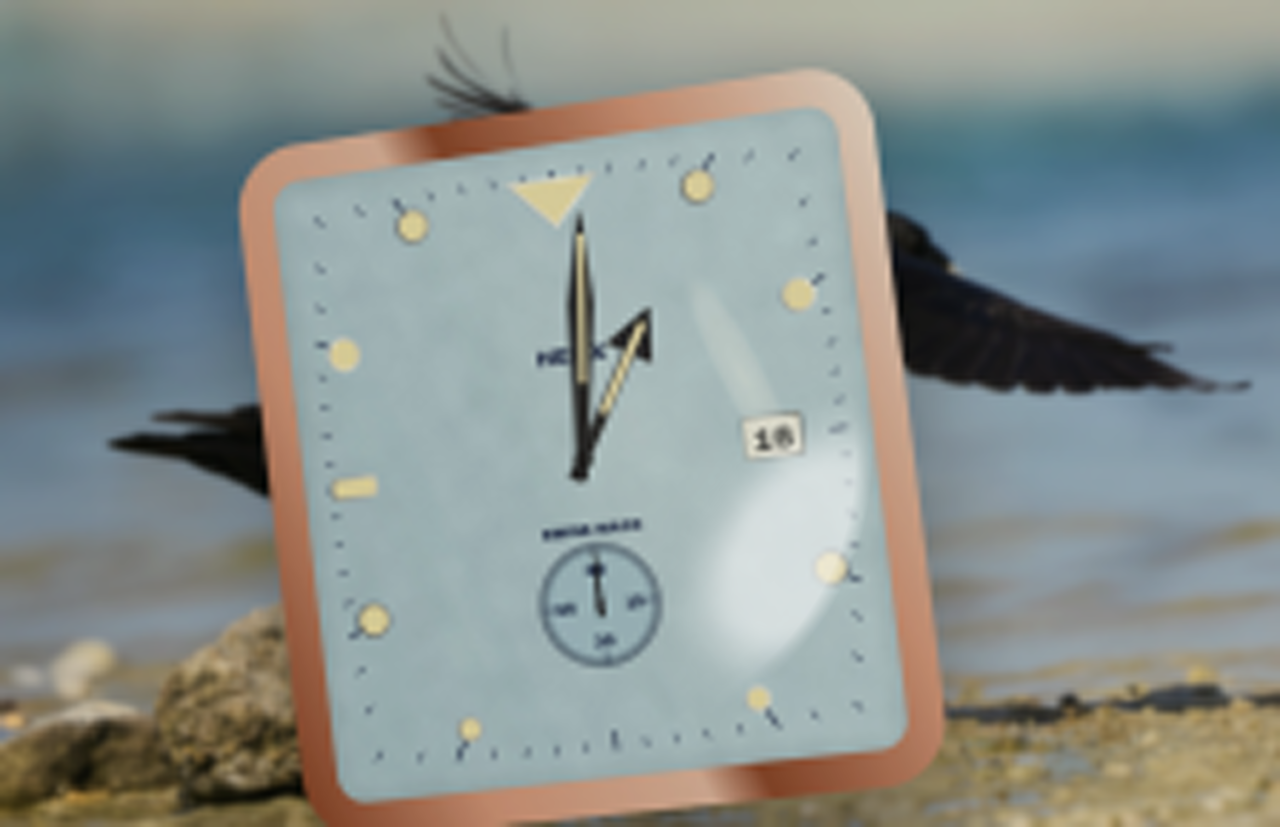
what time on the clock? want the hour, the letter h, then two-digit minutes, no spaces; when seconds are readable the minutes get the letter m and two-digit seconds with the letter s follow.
1h01
